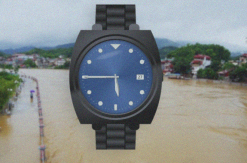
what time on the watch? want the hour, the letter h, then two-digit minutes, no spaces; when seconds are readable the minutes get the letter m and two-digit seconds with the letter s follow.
5h45
